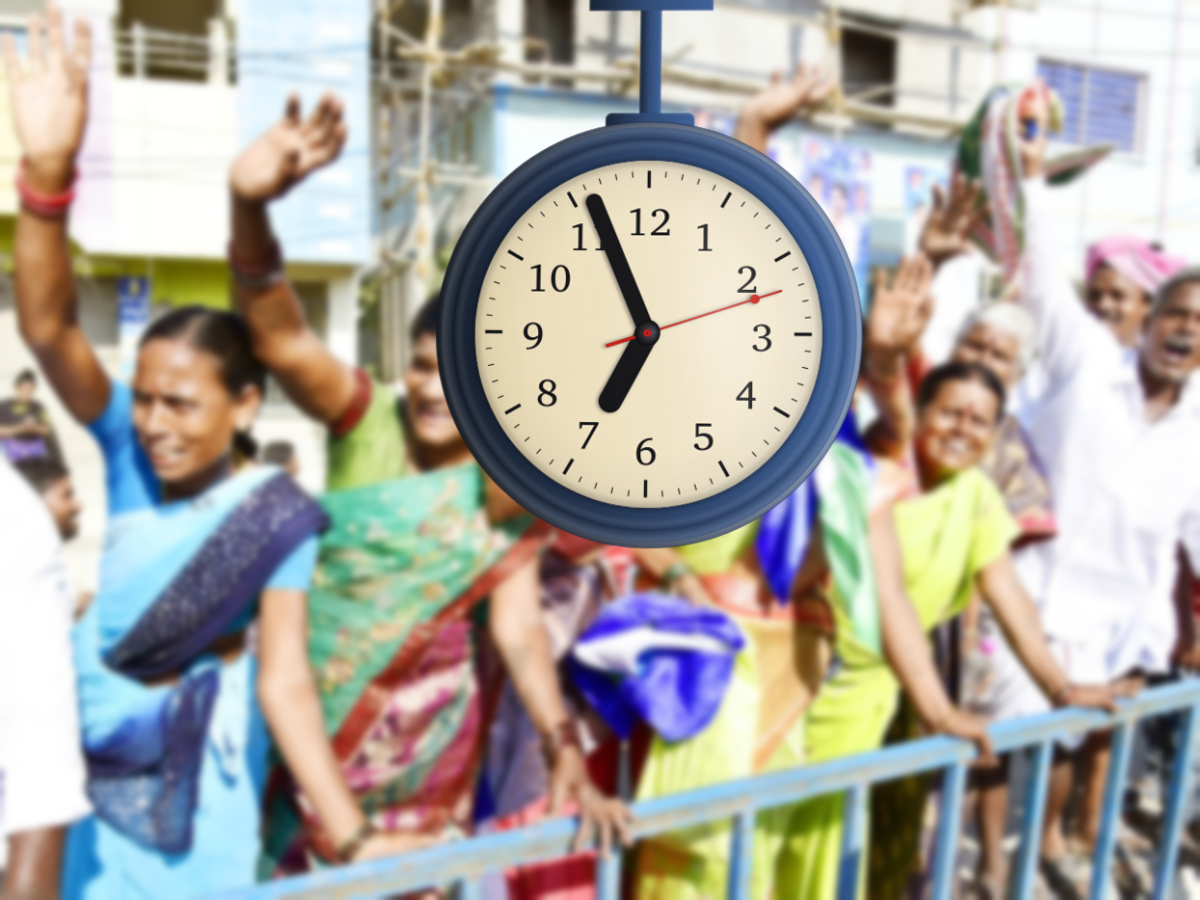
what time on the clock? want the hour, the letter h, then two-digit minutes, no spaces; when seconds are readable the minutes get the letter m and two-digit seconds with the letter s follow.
6h56m12s
